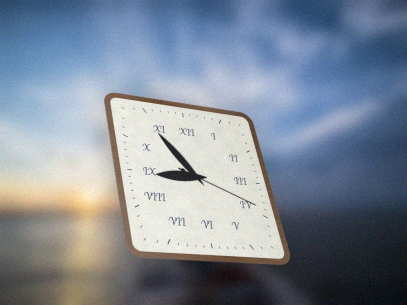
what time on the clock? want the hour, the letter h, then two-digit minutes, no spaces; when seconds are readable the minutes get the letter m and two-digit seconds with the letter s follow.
8h54m19s
